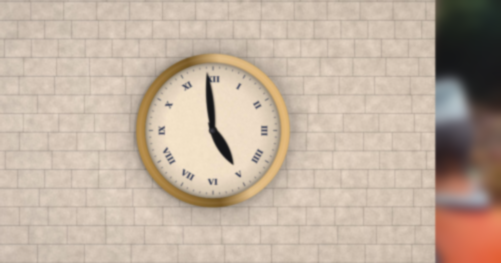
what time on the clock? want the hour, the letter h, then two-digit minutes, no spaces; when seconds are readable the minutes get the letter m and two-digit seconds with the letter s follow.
4h59
